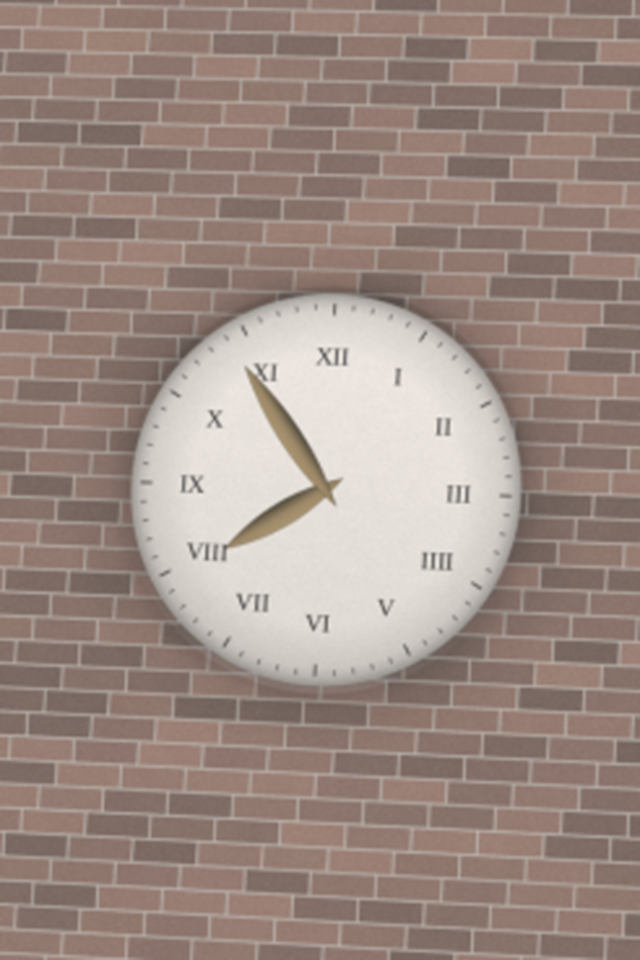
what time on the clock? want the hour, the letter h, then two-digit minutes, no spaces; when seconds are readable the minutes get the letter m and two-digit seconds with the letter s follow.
7h54
